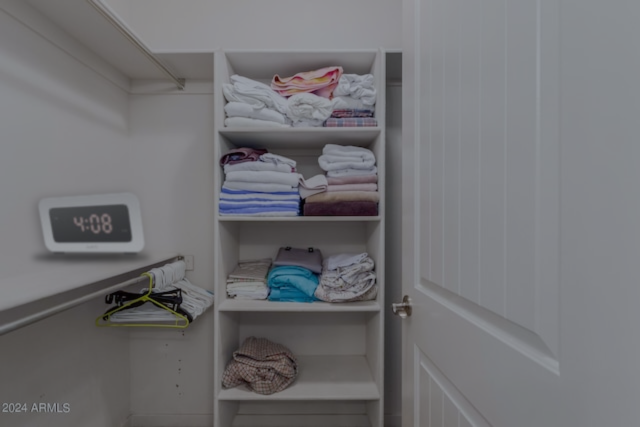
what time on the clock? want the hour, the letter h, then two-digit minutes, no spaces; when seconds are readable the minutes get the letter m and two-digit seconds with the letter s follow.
4h08
